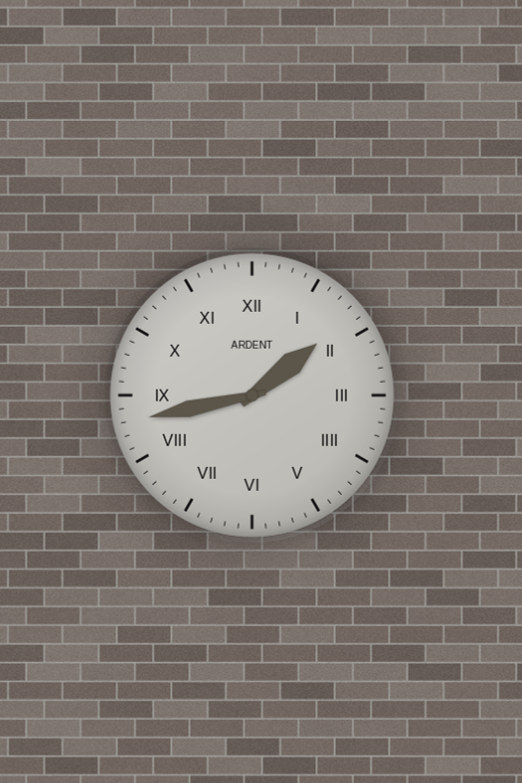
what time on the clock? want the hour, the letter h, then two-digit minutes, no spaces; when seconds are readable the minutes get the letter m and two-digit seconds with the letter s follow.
1h43
